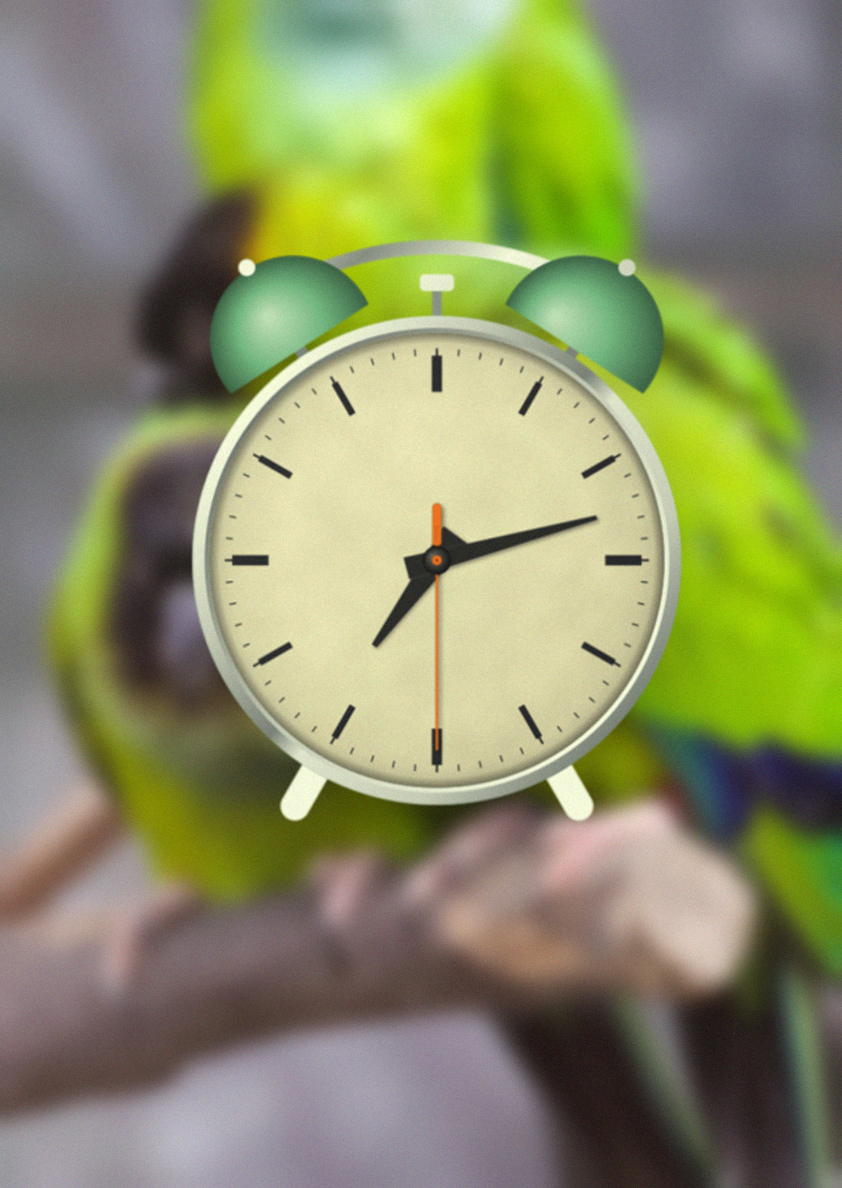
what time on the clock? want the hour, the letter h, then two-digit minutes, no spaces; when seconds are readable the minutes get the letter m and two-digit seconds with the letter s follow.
7h12m30s
